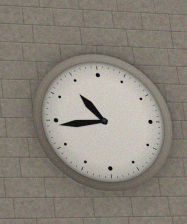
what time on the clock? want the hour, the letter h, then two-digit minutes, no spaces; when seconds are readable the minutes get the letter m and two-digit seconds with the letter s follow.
10h44
